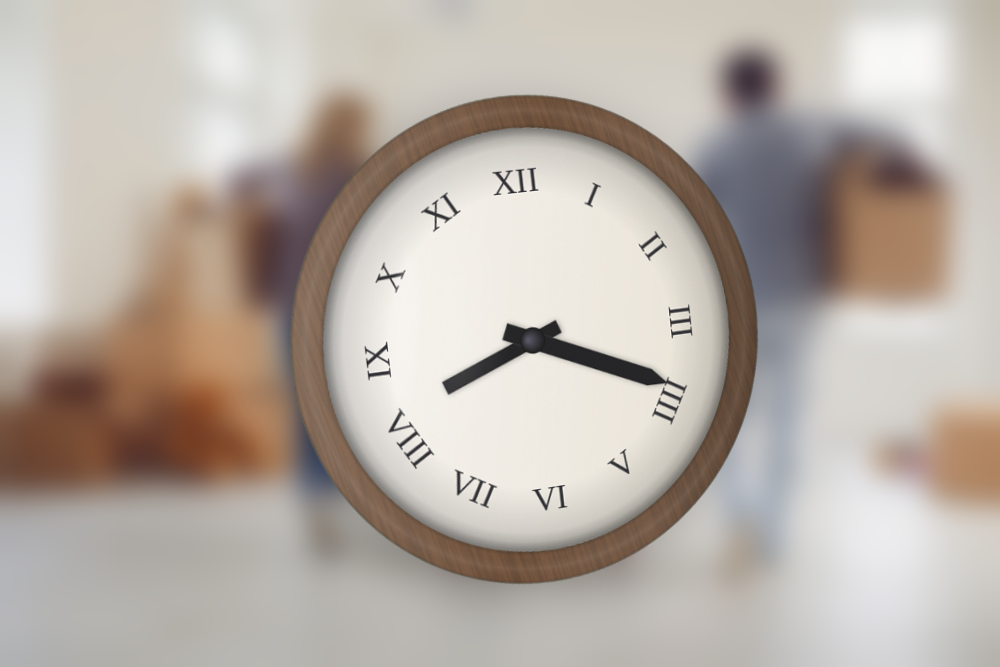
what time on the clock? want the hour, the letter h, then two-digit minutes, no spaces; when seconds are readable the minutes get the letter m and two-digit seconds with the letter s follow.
8h19
